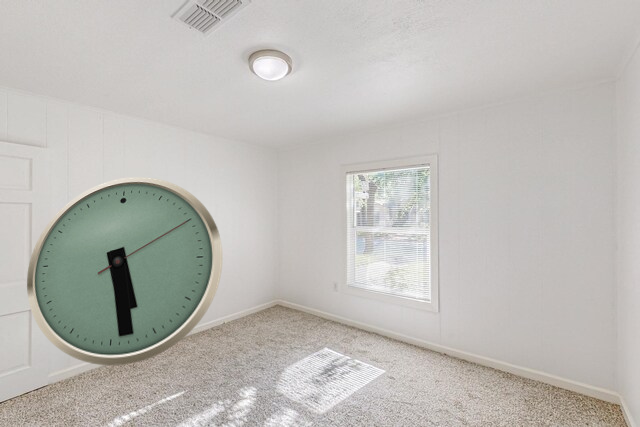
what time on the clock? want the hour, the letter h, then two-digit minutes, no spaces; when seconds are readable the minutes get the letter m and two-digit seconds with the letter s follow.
5h28m10s
